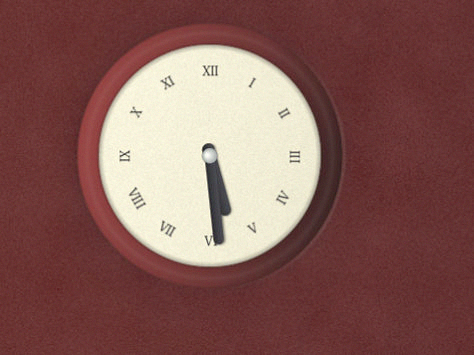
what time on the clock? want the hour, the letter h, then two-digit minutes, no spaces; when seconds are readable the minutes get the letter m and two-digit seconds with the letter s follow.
5h29
